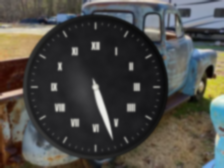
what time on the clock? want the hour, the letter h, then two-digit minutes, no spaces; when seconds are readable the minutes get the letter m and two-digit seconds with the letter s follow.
5h27
